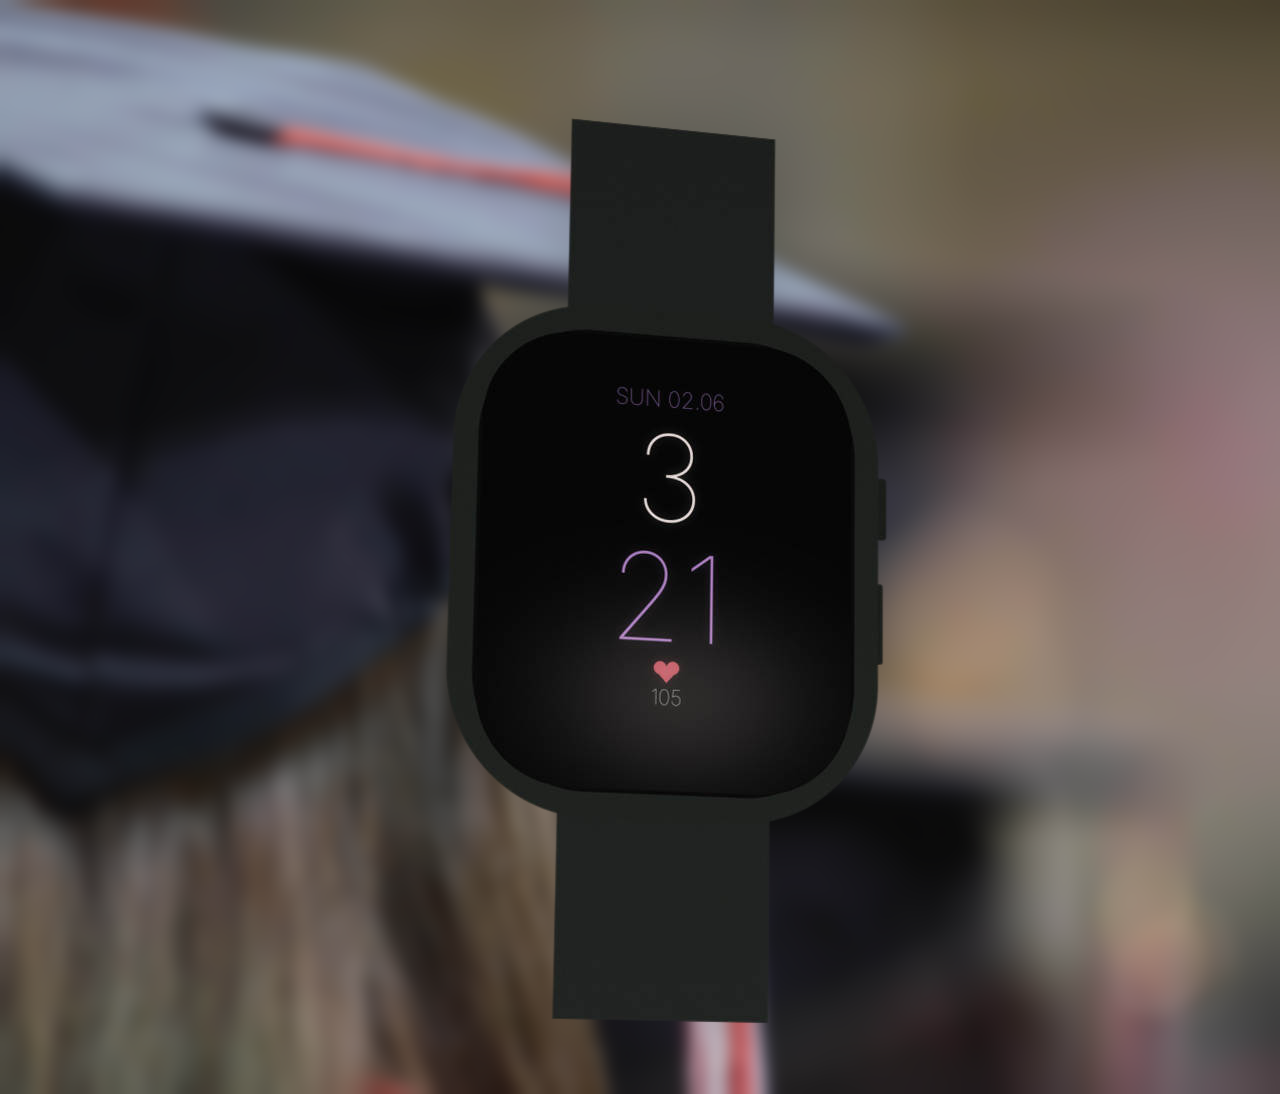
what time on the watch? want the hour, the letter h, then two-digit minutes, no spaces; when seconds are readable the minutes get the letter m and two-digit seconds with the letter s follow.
3h21
